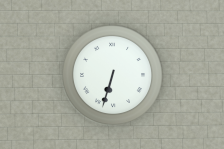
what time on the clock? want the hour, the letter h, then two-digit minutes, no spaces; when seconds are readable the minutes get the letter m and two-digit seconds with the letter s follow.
6h33
